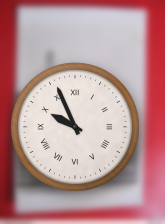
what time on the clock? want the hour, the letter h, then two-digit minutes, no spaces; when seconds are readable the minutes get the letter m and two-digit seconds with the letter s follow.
9h56
